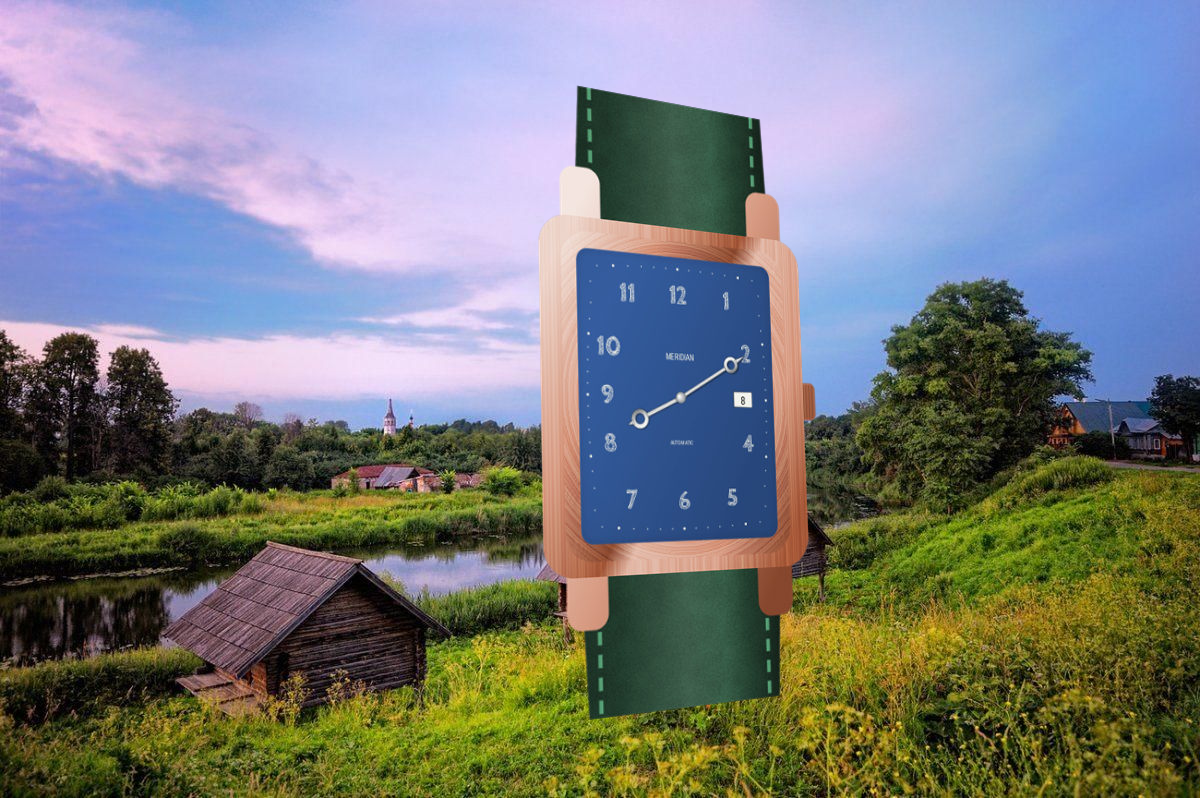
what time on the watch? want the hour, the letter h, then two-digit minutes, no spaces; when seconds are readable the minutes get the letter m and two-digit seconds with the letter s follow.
8h10
